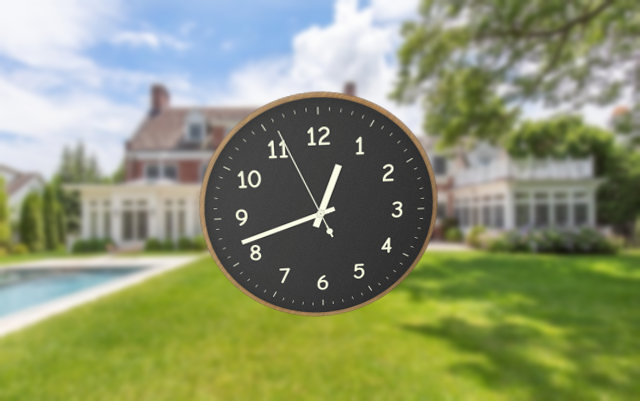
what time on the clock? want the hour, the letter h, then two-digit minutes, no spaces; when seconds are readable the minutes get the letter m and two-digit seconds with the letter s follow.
12h41m56s
